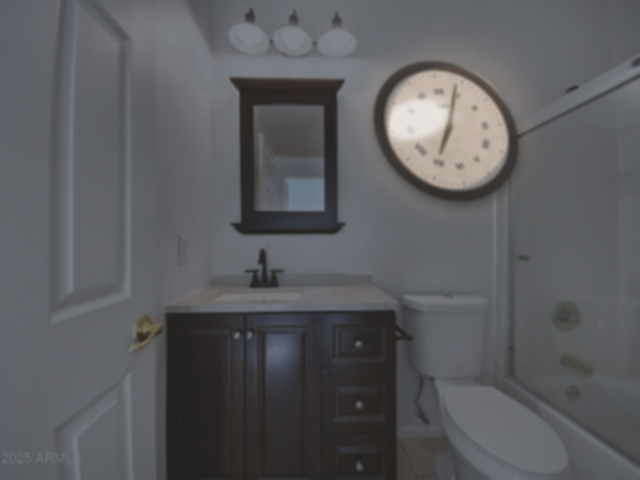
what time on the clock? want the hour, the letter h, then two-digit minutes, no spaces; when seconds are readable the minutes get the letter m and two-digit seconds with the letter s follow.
7h04
